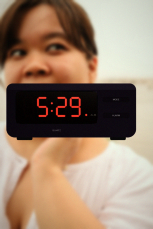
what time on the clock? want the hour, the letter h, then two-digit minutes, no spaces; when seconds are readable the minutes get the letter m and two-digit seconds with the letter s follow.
5h29
